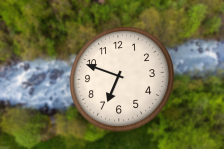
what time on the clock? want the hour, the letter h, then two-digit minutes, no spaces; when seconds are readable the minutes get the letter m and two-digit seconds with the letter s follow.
6h49
